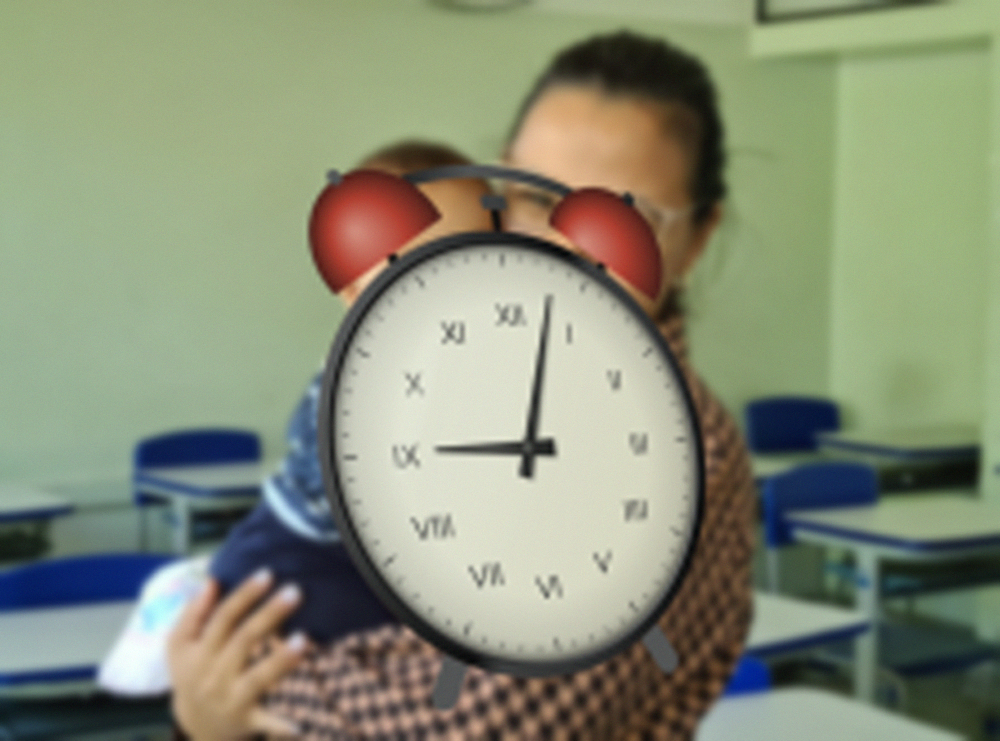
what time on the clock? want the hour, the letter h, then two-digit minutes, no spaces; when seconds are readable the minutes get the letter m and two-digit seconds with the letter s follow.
9h03
